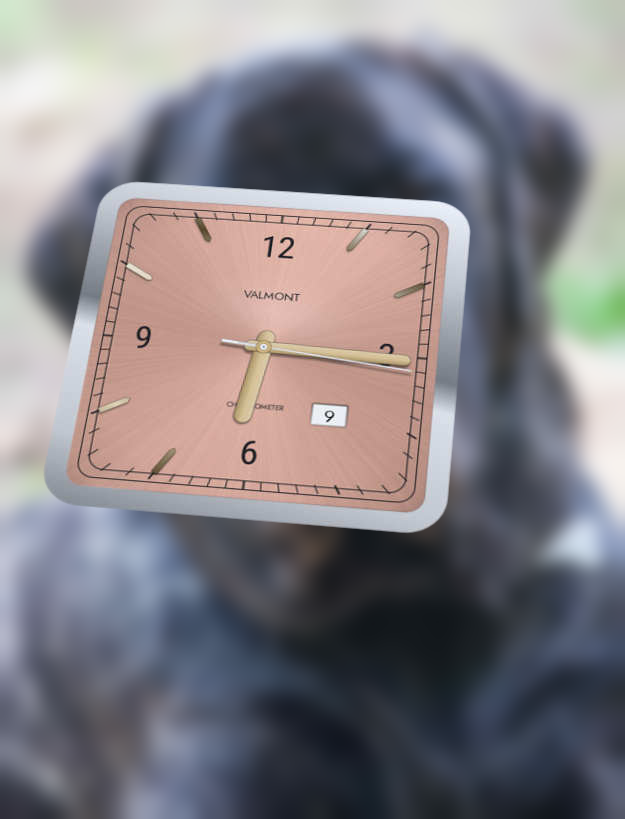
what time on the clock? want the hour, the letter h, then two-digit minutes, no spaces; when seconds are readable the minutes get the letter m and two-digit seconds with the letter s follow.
6h15m16s
